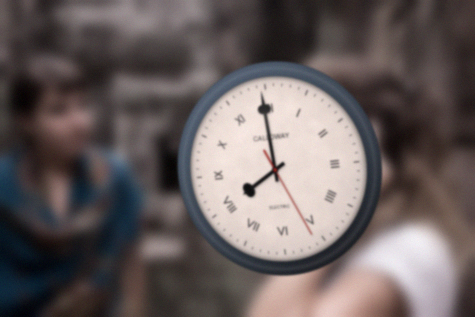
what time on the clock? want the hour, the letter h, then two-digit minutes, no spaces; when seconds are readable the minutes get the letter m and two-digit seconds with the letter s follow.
7h59m26s
